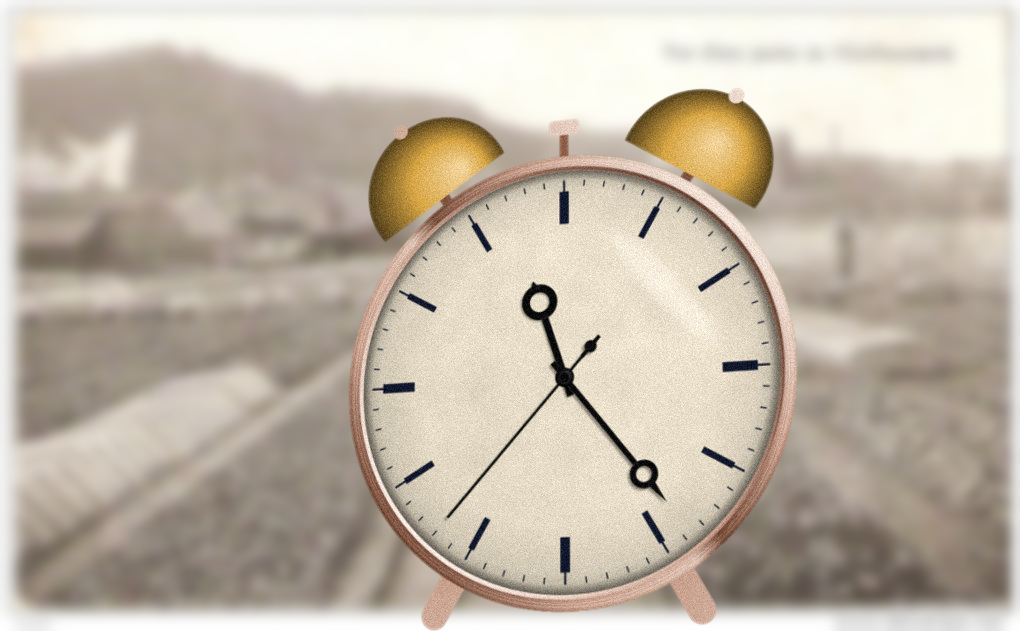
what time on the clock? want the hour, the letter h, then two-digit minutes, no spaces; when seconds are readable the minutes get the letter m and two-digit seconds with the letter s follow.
11h23m37s
